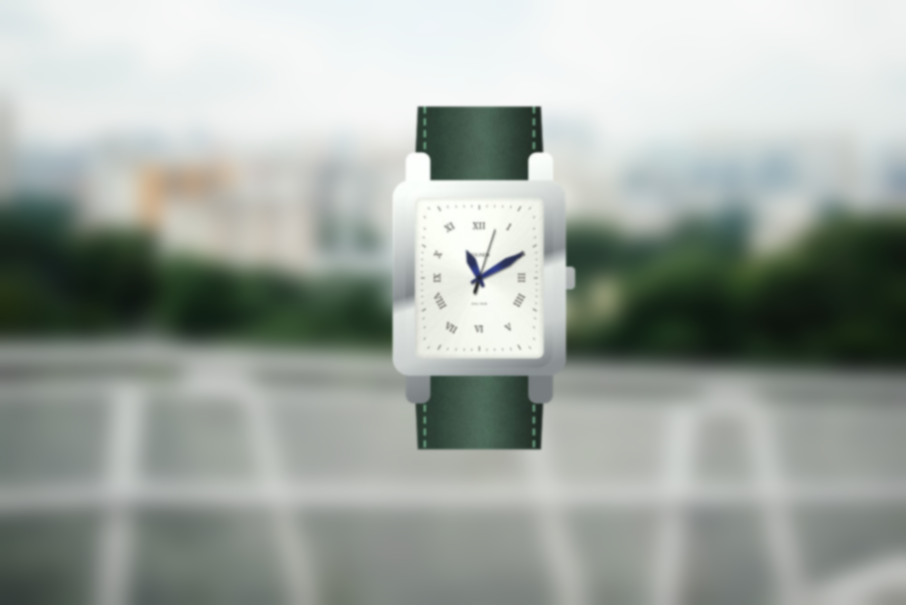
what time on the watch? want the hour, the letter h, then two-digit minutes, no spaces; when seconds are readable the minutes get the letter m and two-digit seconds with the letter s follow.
11h10m03s
